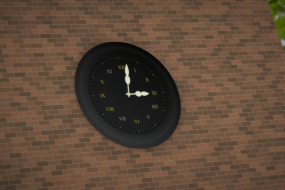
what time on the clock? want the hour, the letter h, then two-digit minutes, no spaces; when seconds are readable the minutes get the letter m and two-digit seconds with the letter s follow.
3h02
